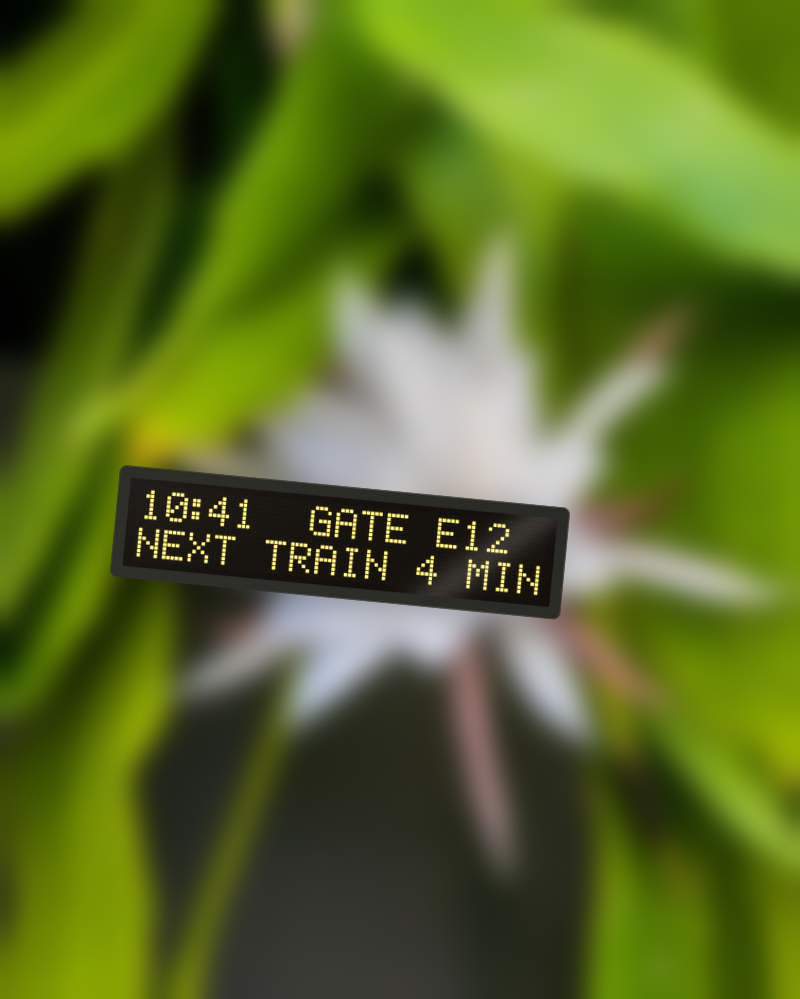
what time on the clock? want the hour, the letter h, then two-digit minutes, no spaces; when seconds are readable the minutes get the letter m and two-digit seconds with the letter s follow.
10h41
